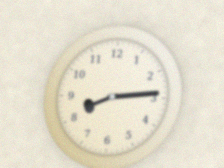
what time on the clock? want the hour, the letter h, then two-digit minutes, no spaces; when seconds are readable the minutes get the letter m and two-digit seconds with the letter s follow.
8h14
